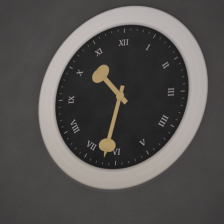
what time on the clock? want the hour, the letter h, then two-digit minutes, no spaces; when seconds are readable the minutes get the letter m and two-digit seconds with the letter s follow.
10h32
